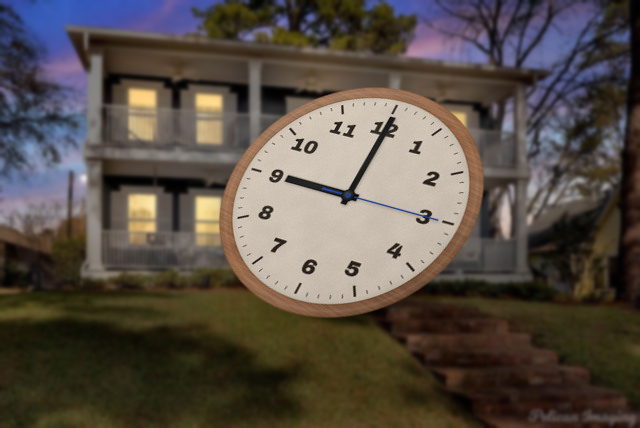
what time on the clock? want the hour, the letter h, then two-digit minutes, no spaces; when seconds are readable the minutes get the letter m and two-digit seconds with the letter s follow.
9h00m15s
